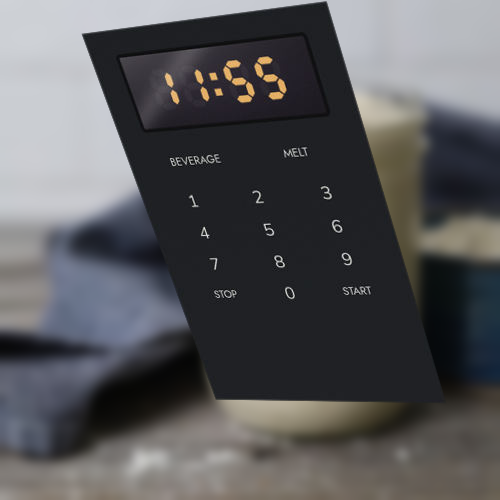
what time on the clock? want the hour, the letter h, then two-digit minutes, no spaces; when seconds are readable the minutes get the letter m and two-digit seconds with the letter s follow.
11h55
